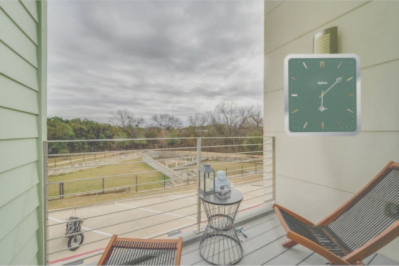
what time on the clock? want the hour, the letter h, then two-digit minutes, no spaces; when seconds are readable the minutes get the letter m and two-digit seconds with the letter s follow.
6h08
